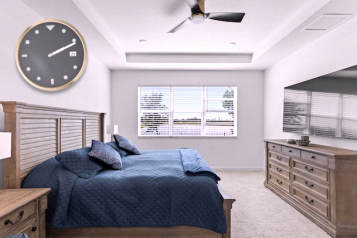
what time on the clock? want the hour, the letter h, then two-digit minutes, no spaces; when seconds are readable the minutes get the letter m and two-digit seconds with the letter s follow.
2h11
